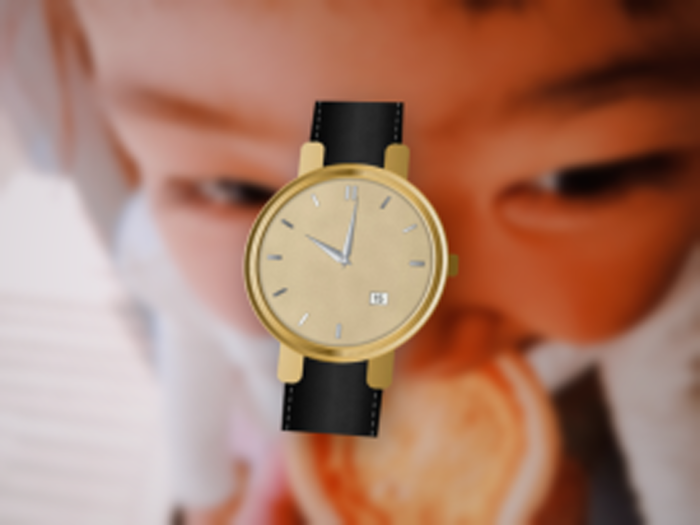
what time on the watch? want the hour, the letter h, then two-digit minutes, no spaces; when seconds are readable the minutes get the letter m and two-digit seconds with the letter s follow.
10h01
